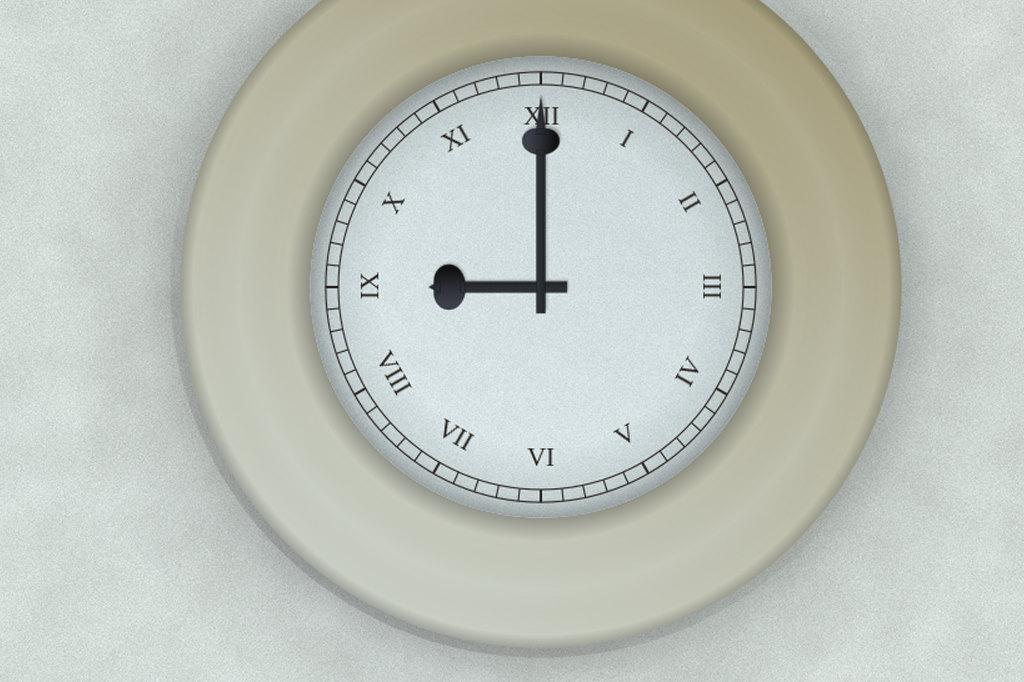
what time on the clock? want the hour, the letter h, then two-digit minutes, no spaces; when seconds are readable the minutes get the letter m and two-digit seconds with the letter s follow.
9h00
